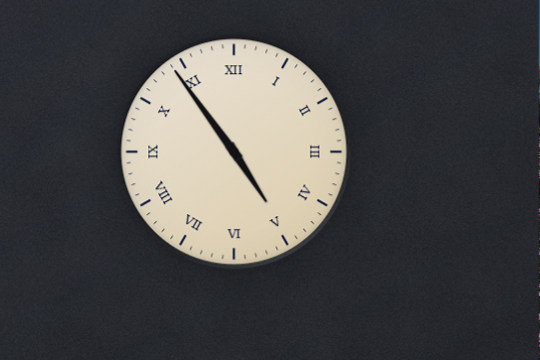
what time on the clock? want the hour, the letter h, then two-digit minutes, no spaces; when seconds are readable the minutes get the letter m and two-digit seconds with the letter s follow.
4h54
